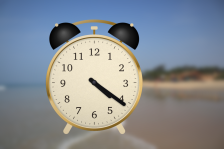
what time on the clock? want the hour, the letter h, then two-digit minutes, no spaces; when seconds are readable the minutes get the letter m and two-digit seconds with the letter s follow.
4h21
